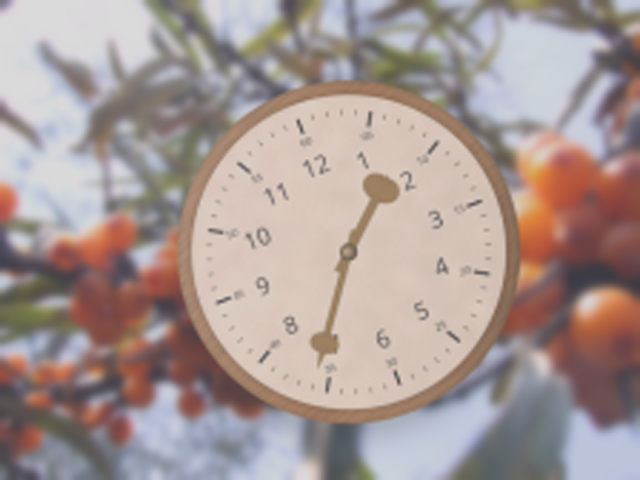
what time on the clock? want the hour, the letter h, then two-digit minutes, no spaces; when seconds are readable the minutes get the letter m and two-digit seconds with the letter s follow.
1h36
